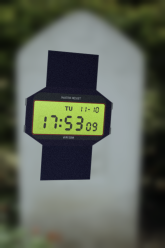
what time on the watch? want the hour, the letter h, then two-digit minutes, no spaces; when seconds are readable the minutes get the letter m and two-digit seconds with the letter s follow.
17h53m09s
